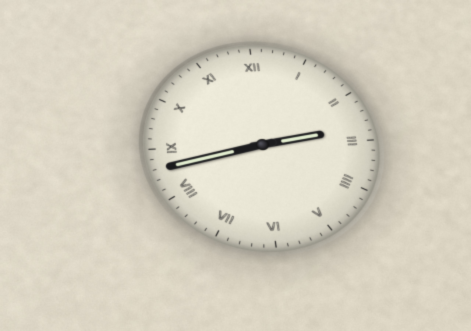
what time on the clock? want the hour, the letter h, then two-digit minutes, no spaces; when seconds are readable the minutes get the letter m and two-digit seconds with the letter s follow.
2h43
